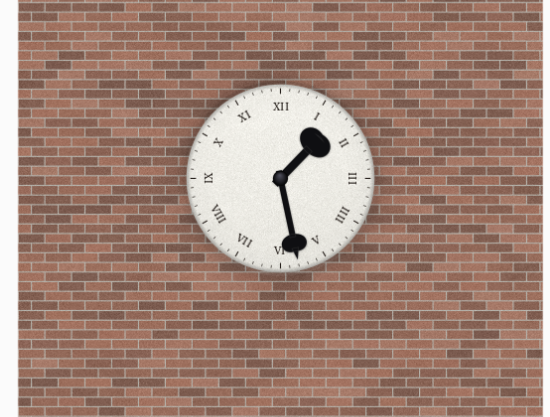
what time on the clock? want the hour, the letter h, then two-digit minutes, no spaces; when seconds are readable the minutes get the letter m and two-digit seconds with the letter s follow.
1h28
